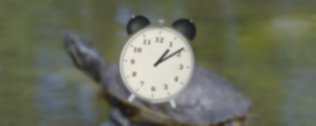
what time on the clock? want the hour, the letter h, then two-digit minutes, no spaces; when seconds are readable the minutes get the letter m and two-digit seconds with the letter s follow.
1h09
